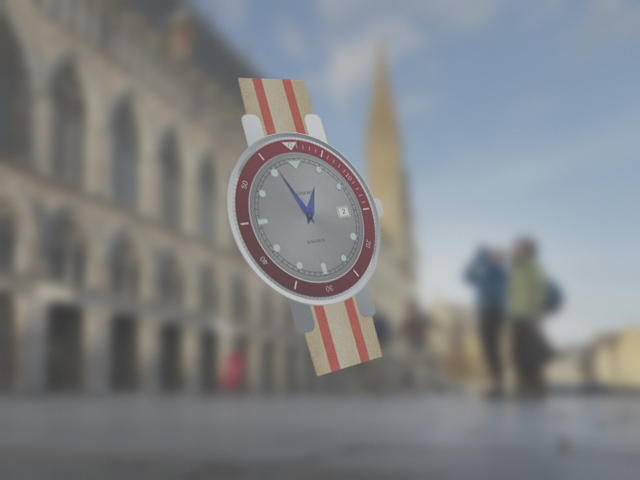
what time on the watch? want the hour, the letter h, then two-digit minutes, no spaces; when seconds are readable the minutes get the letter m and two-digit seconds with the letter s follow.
12h56
